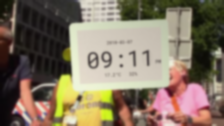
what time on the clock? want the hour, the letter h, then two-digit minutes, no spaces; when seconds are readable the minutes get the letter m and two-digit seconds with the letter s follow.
9h11
